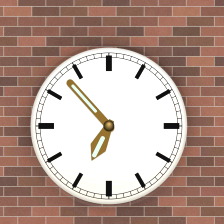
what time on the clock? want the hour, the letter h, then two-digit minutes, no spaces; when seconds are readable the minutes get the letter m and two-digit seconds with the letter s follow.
6h53
